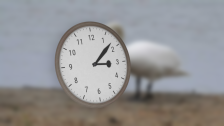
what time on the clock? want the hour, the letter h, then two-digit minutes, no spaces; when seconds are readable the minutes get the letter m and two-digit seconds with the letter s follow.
3h08
